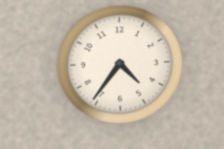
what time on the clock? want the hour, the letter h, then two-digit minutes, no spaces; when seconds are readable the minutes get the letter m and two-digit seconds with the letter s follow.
4h36
